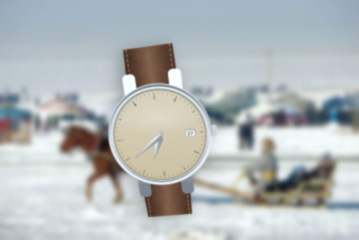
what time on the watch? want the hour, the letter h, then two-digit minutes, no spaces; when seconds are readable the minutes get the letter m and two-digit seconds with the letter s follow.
6h39
